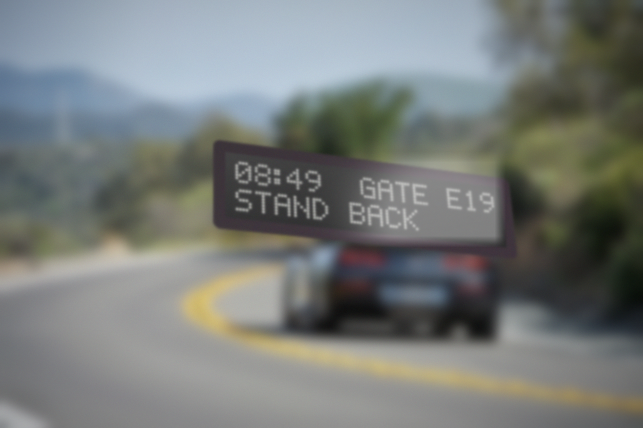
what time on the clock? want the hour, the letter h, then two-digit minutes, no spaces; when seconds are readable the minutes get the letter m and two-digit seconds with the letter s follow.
8h49
